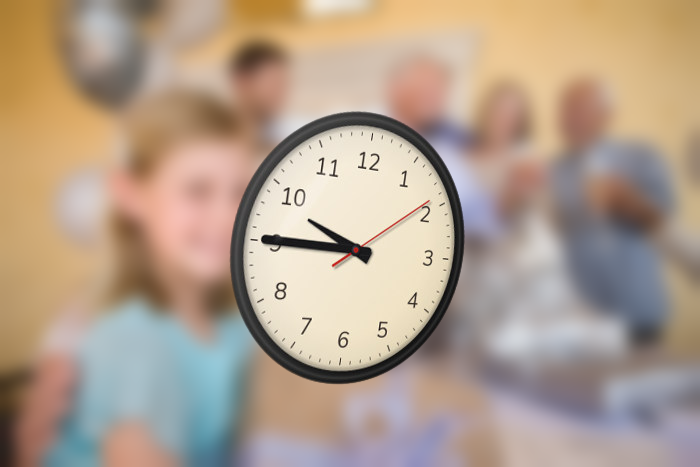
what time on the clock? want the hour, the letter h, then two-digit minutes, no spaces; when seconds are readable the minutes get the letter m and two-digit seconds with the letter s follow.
9h45m09s
